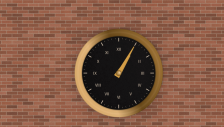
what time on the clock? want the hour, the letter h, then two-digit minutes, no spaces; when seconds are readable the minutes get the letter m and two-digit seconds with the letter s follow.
1h05
